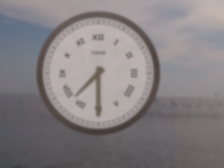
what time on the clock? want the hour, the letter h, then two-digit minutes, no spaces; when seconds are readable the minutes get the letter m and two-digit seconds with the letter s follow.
7h30
